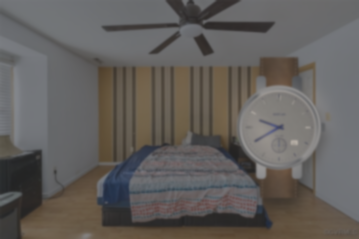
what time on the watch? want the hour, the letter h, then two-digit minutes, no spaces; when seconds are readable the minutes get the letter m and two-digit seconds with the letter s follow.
9h40
